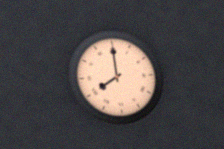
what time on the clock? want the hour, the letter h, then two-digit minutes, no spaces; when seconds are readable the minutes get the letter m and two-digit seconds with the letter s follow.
8h00
